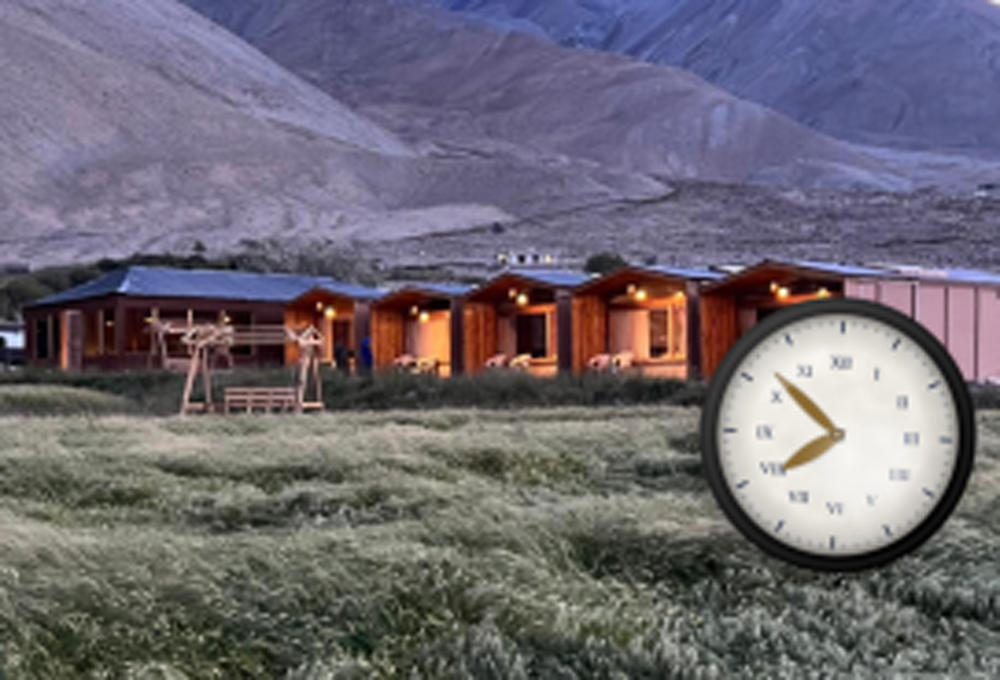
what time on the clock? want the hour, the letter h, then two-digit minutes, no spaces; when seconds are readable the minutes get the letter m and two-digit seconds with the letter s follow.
7h52
